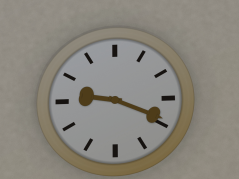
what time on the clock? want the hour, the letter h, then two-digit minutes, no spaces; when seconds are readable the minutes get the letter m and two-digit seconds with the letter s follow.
9h19
